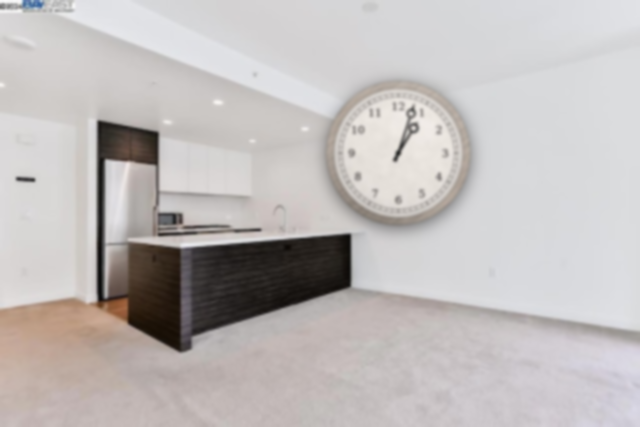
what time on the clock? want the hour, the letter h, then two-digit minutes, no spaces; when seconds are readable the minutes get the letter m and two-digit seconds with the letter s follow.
1h03
